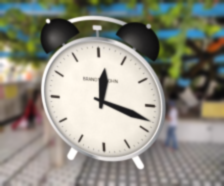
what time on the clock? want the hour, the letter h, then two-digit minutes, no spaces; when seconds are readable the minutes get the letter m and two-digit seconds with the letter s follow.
12h18
